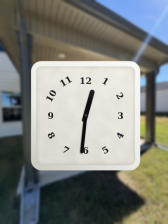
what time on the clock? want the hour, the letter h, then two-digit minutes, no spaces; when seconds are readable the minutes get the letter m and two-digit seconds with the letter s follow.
12h31
